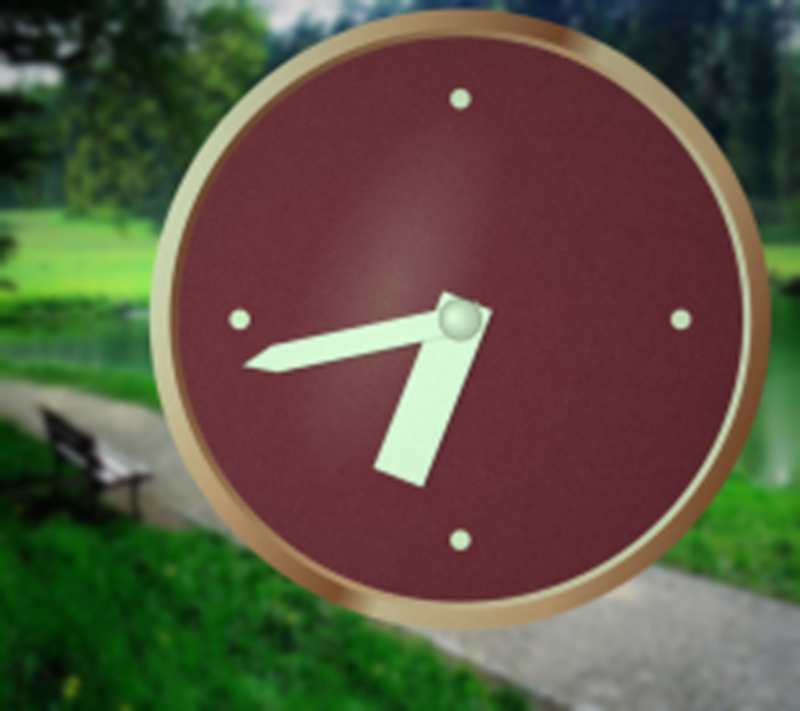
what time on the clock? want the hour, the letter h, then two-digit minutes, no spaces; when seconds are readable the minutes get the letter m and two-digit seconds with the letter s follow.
6h43
